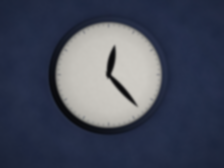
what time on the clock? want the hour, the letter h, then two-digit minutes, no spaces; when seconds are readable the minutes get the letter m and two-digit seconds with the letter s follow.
12h23
